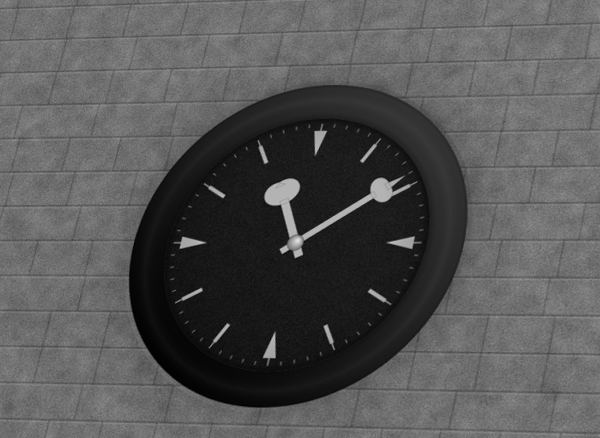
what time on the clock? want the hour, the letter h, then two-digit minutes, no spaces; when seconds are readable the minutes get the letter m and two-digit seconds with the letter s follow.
11h09
